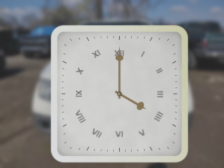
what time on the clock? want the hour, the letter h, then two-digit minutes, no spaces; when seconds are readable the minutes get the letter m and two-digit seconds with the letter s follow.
4h00
